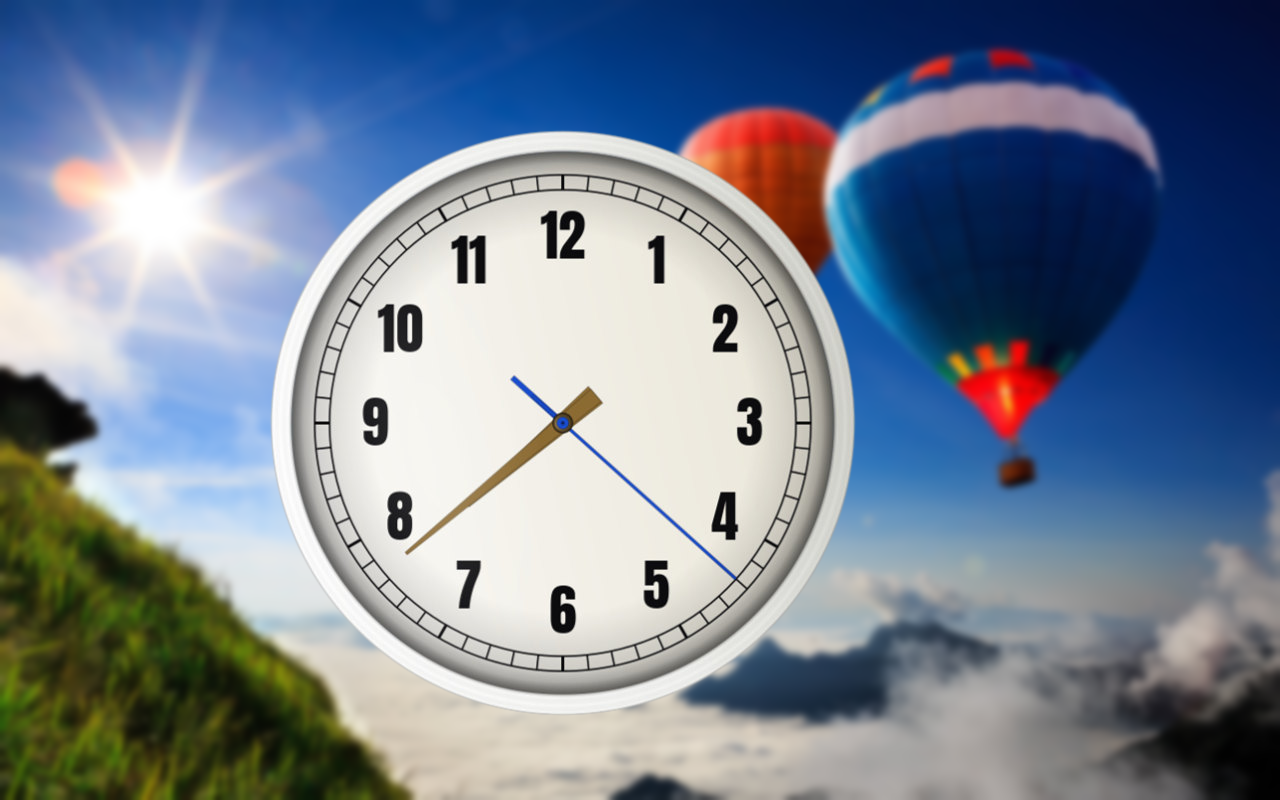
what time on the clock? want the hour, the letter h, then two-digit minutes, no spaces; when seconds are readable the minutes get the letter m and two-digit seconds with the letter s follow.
7h38m22s
